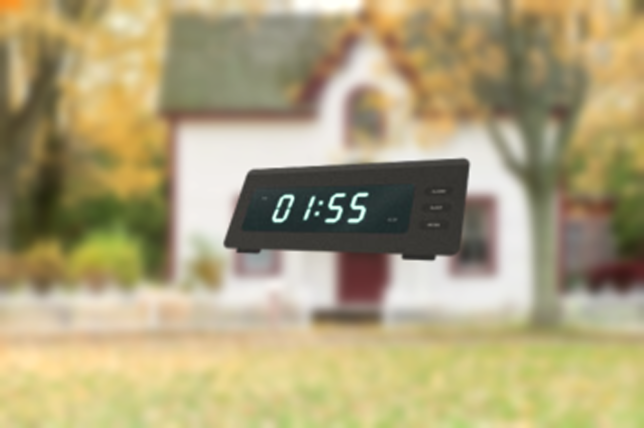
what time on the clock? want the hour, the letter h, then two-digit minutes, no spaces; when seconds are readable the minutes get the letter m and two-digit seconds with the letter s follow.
1h55
